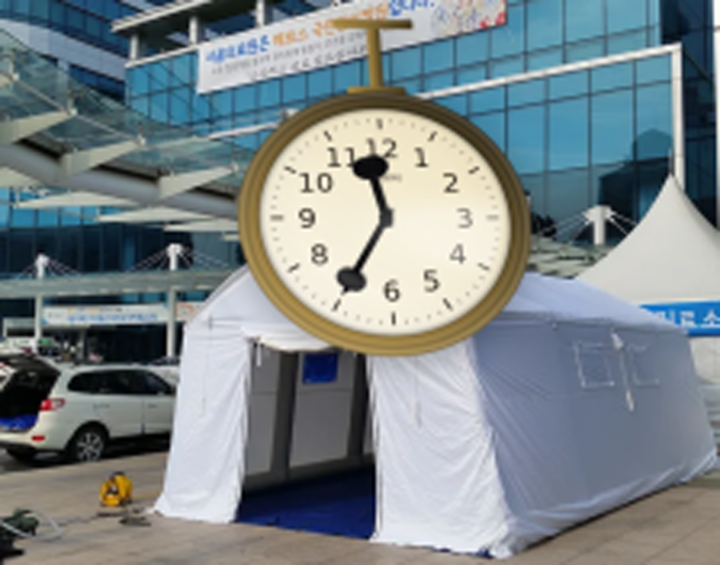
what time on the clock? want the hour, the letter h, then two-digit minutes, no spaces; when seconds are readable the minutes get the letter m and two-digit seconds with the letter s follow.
11h35
